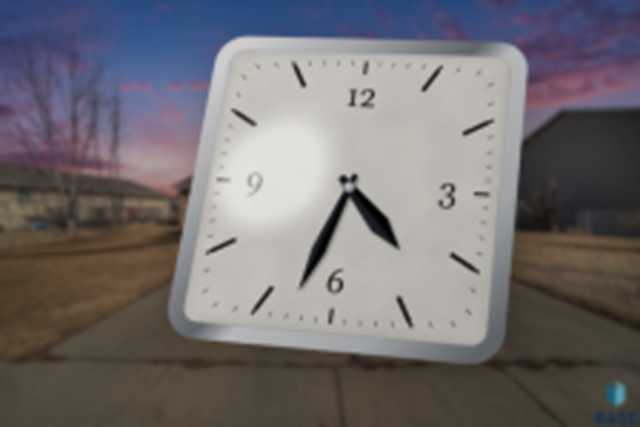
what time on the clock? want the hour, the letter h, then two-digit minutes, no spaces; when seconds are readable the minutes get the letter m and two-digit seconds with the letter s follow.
4h33
